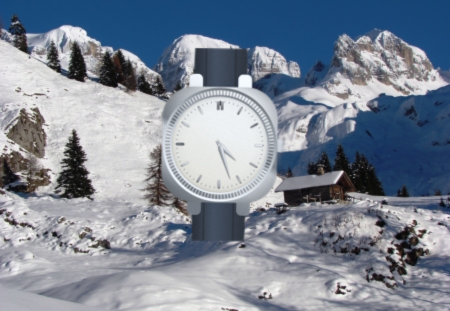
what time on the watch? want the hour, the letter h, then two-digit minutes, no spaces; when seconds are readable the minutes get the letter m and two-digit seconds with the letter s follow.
4h27
